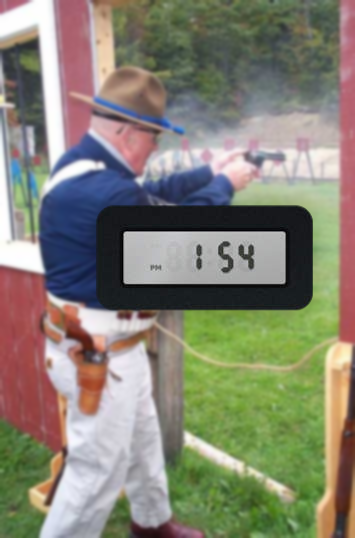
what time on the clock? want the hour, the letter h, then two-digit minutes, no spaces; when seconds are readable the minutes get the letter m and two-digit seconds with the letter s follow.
1h54
